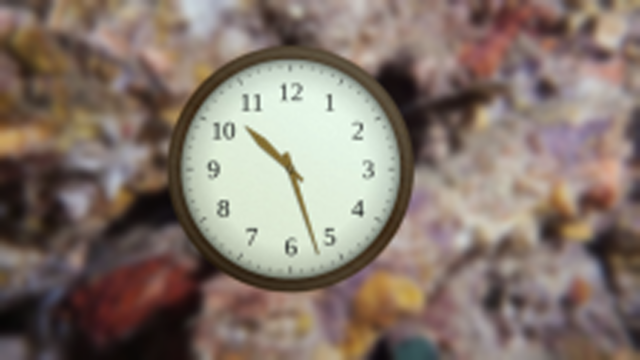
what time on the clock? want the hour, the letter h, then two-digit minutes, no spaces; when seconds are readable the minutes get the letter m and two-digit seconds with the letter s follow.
10h27
